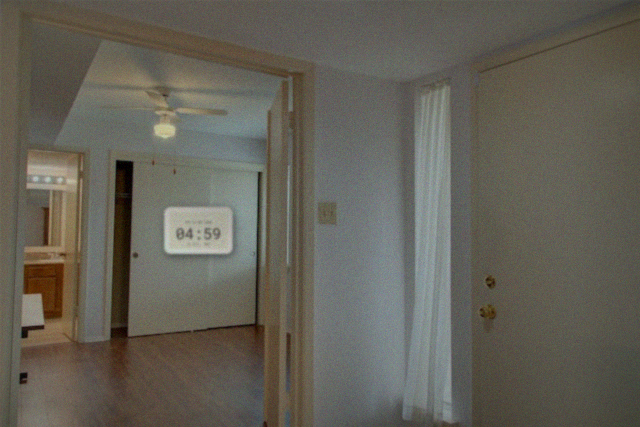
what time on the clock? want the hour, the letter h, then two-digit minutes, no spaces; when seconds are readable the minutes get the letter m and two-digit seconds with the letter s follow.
4h59
